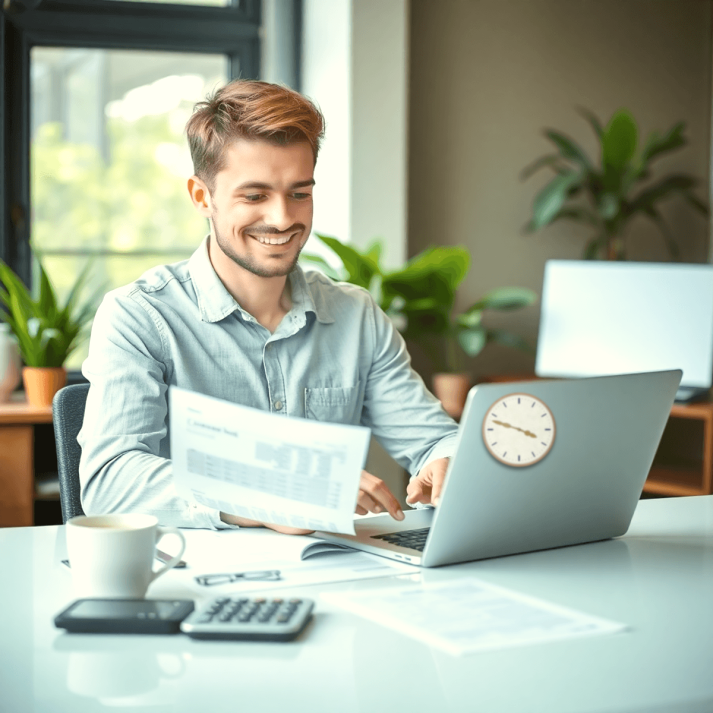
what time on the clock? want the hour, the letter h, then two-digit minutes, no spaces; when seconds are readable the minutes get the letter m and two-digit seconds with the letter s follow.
3h48
